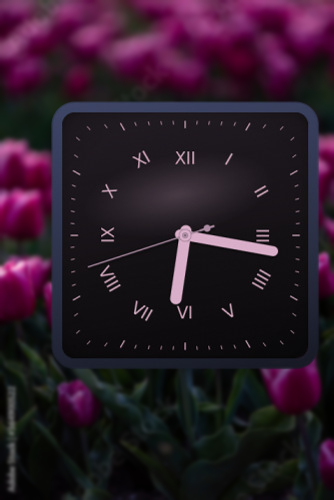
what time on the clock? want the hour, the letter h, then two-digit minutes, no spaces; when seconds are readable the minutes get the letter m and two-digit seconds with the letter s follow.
6h16m42s
